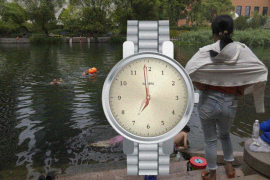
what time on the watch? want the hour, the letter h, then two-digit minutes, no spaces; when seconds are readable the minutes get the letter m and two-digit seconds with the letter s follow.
6h59
